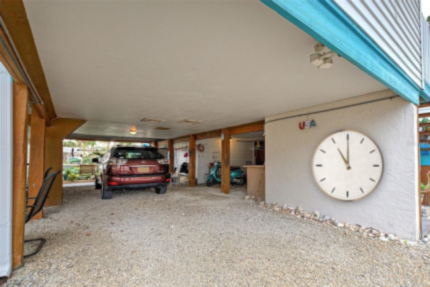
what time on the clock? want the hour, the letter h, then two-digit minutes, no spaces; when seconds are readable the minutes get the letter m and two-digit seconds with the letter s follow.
11h00
